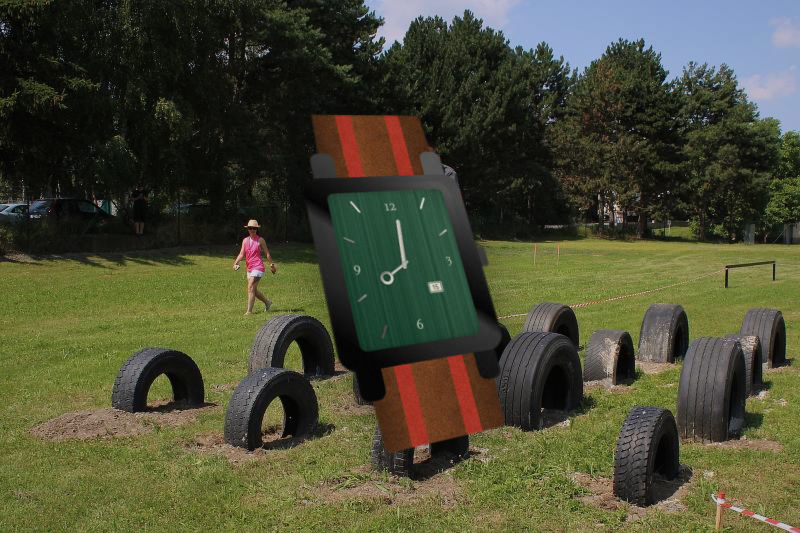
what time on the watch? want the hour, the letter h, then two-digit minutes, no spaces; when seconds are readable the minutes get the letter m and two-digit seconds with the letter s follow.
8h01
